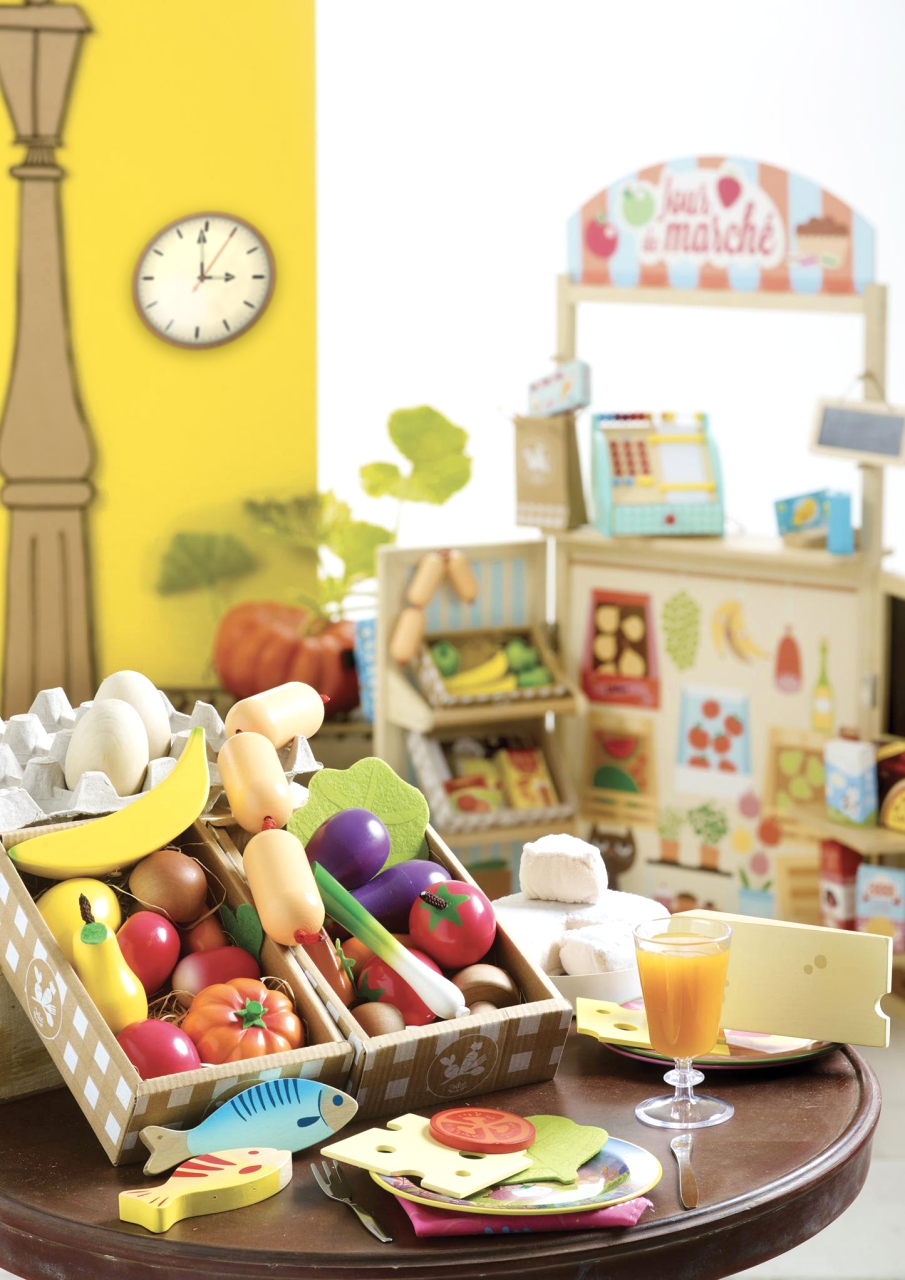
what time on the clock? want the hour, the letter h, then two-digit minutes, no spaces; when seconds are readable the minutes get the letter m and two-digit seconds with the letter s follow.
2h59m05s
